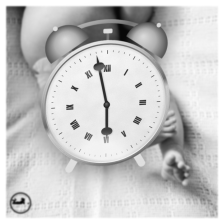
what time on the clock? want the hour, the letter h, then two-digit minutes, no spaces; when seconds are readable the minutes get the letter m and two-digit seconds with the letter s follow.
5h58
